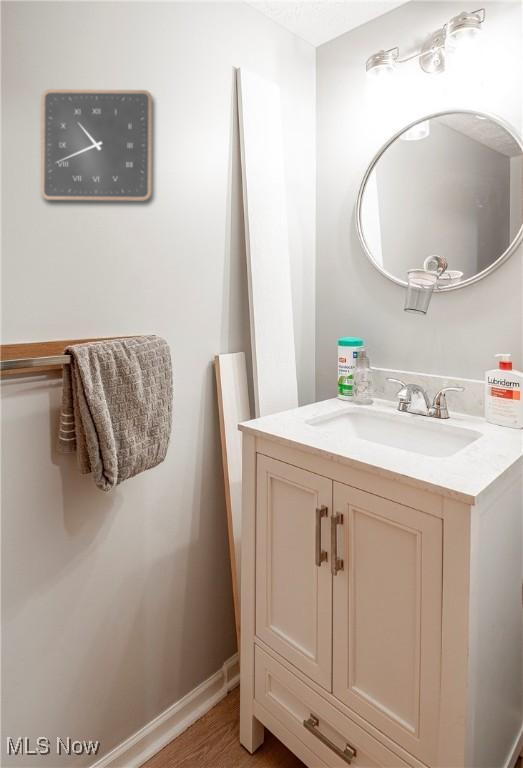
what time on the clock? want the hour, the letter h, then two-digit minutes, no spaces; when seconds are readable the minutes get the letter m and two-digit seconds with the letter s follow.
10h41
